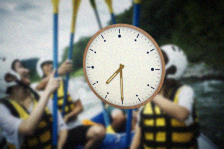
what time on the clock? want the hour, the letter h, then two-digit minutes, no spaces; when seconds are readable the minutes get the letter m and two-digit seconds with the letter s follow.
7h30
